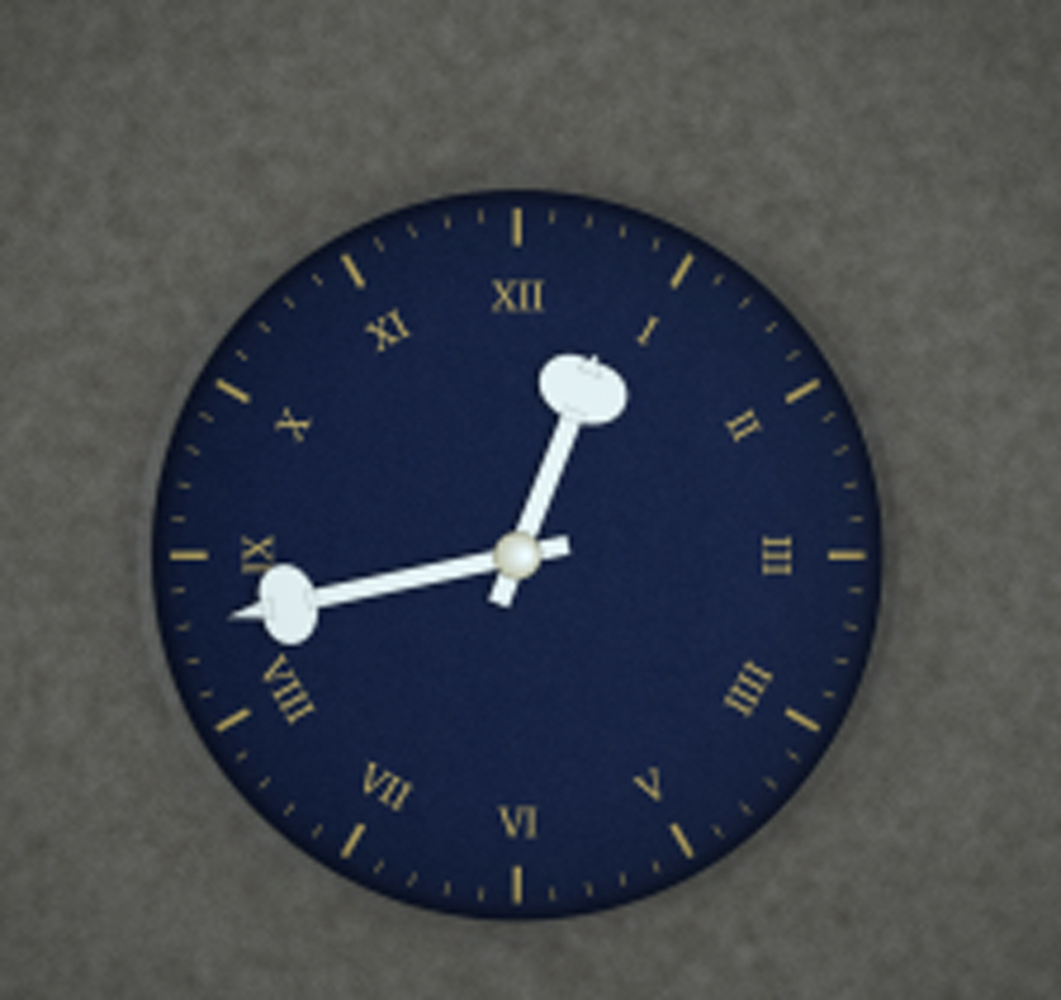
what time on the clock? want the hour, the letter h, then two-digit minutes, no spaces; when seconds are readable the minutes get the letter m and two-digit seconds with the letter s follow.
12h43
